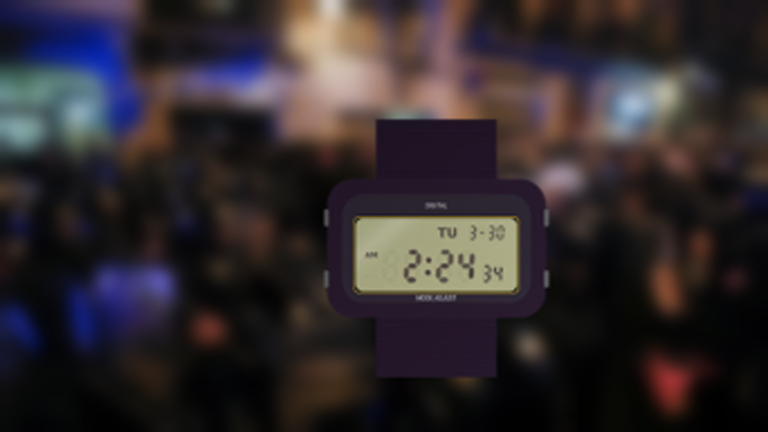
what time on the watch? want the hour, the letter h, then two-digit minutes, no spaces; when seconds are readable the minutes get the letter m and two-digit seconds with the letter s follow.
2h24m34s
